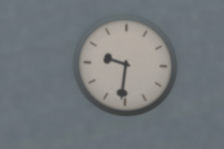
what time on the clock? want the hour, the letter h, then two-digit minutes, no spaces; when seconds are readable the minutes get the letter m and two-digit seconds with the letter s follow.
9h31
